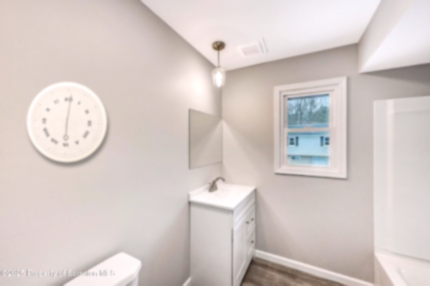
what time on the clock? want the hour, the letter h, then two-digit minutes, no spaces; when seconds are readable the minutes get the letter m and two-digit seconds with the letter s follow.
6h01
